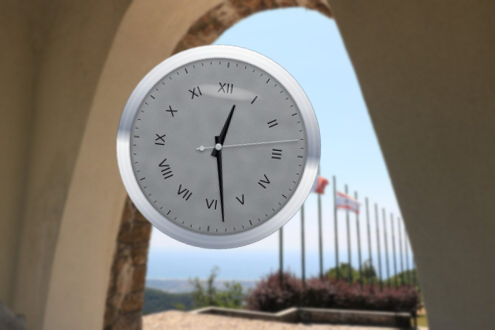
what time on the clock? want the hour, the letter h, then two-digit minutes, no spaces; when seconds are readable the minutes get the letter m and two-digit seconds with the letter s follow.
12h28m13s
